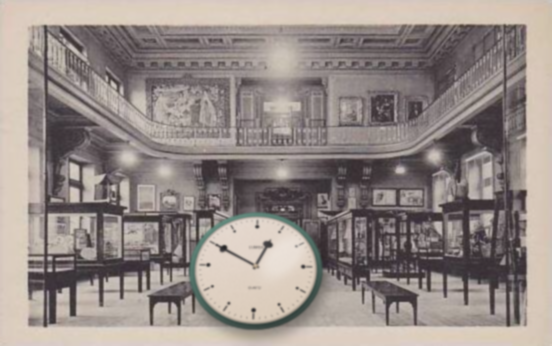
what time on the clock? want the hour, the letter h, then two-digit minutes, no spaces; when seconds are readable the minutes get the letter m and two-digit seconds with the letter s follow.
12h50
